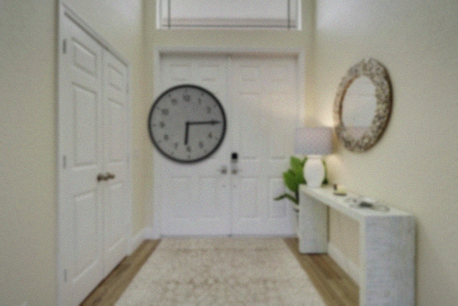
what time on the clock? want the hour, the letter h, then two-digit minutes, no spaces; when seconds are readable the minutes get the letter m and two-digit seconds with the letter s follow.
6h15
